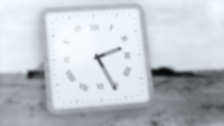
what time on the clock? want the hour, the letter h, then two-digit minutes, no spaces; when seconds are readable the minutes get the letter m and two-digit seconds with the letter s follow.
2h26
